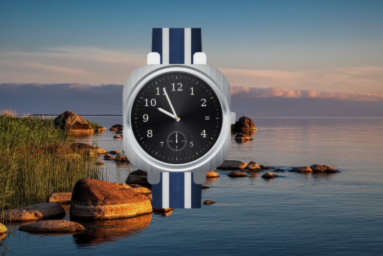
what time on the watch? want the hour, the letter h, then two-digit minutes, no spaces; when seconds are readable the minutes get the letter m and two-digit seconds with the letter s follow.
9h56
